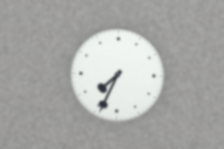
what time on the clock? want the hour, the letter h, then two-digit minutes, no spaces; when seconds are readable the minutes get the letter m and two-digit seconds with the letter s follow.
7h34
